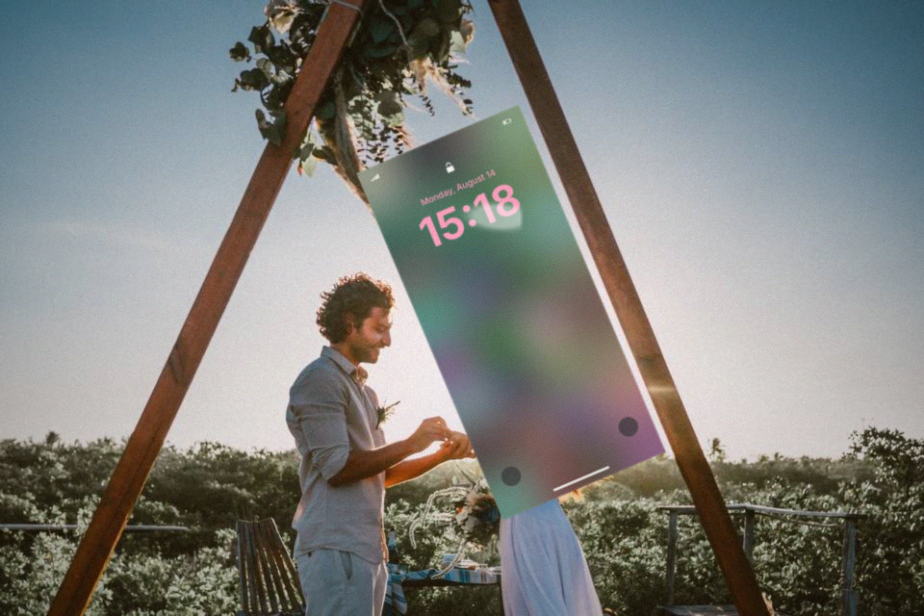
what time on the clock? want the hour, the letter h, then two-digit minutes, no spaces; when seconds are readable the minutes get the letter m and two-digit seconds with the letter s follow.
15h18
